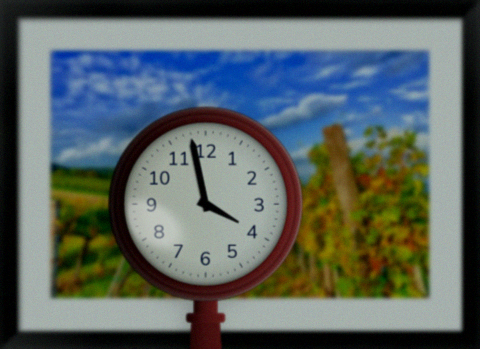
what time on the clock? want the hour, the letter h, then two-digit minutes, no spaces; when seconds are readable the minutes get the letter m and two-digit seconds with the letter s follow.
3h58
